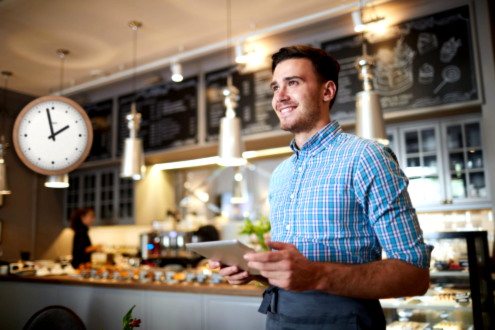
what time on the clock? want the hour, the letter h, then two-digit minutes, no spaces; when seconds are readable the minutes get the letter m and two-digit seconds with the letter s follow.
1h58
